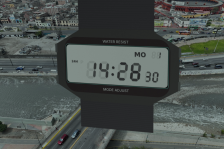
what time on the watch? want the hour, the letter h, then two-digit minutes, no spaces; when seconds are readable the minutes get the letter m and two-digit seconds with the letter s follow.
14h28m30s
